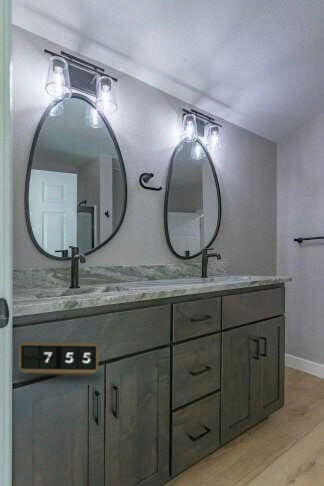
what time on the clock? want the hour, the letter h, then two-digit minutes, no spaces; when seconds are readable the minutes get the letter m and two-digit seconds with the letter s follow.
7h55
